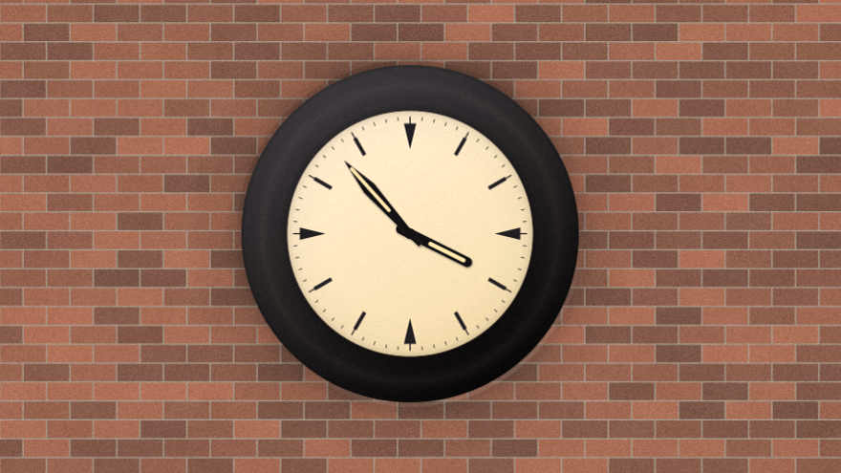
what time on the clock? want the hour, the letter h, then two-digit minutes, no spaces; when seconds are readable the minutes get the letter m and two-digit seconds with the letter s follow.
3h53
